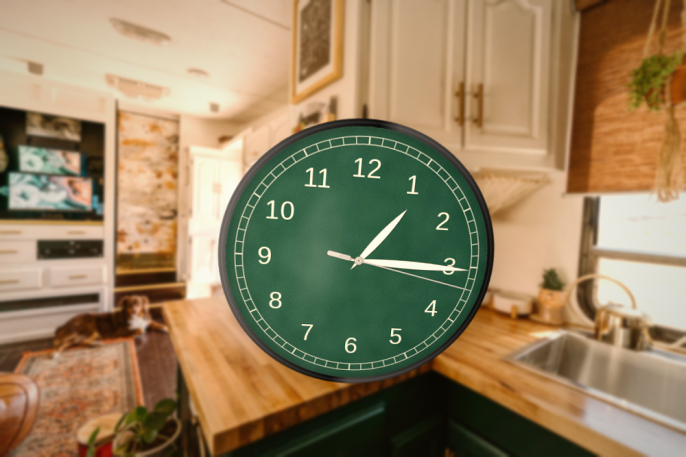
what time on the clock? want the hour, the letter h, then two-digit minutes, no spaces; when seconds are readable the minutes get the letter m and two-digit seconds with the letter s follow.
1h15m17s
